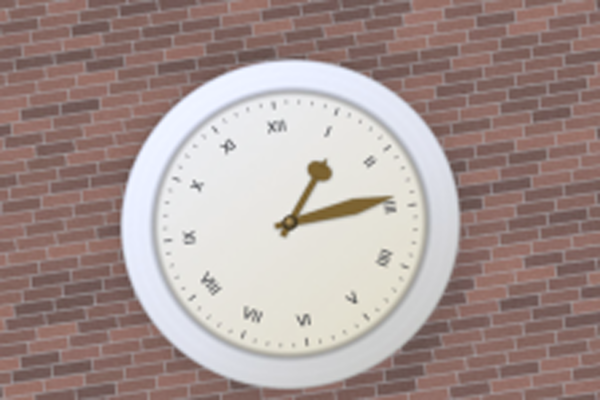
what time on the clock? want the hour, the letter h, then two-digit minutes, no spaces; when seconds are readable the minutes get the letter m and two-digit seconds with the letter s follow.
1h14
